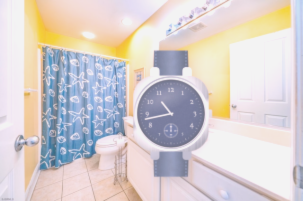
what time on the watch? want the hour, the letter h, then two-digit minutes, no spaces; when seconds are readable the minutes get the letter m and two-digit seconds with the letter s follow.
10h43
